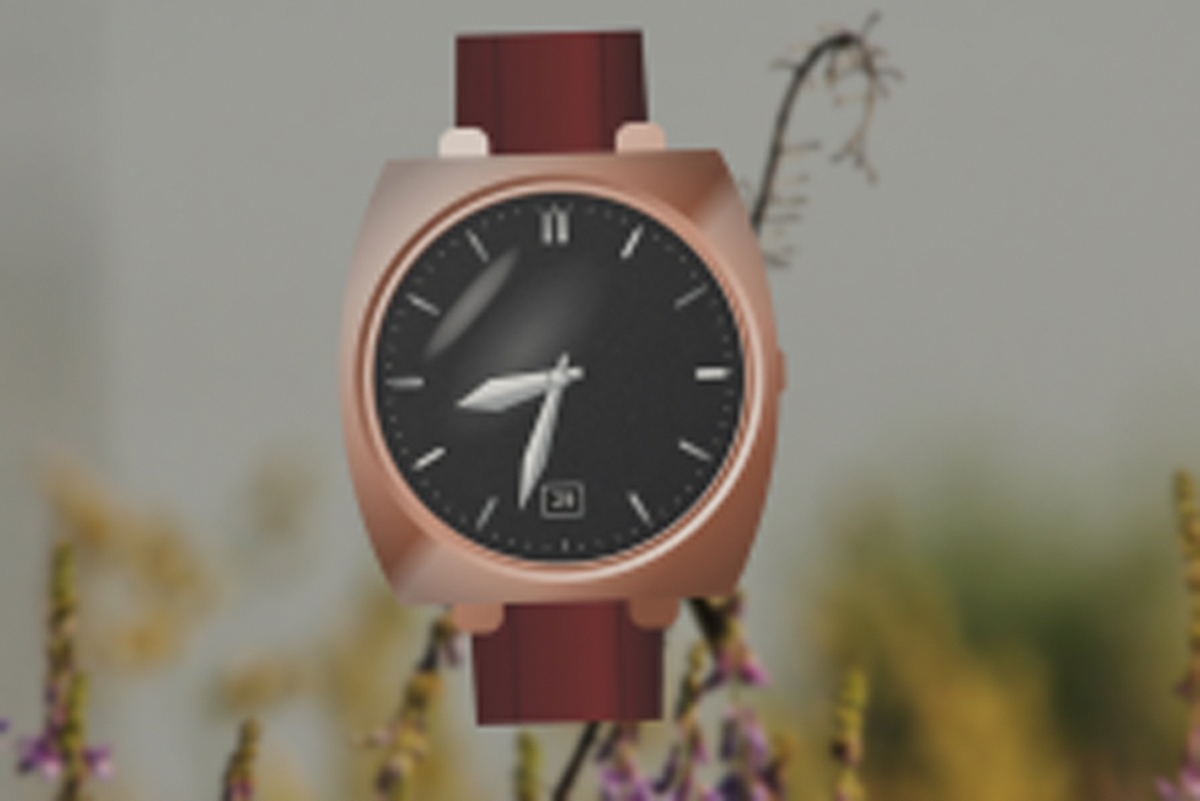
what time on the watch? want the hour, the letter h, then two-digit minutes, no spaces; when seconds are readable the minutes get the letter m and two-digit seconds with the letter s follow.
8h33
